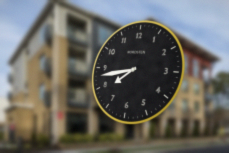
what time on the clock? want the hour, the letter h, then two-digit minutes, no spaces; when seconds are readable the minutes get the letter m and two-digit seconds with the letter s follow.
7h43
